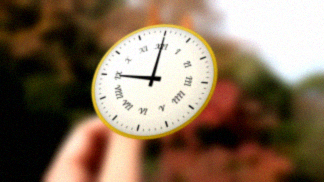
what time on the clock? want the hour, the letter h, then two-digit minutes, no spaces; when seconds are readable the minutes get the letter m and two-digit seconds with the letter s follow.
9h00
